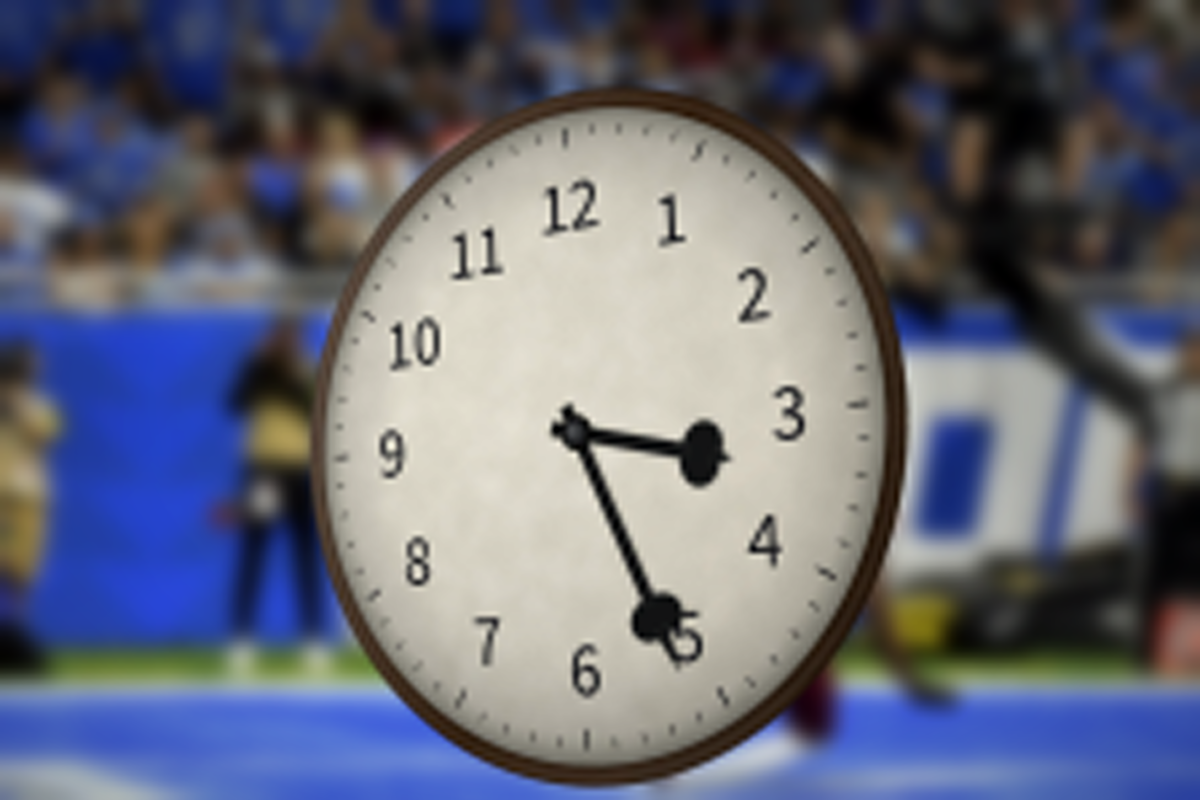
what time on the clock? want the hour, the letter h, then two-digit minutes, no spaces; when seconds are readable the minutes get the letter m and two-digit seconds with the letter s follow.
3h26
